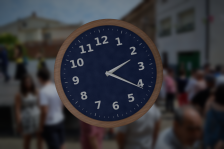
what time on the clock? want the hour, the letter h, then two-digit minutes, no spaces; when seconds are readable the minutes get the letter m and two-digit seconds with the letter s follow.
2h21
